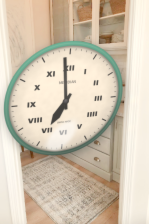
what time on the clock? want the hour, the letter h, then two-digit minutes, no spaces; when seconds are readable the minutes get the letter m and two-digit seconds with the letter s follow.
6h59
